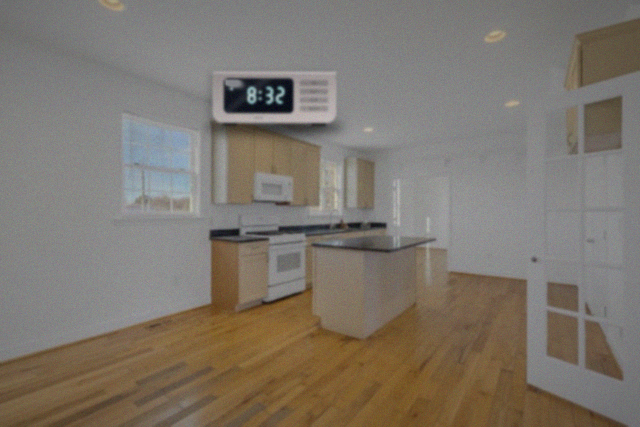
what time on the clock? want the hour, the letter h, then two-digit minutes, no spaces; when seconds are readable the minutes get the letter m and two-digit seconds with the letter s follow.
8h32
